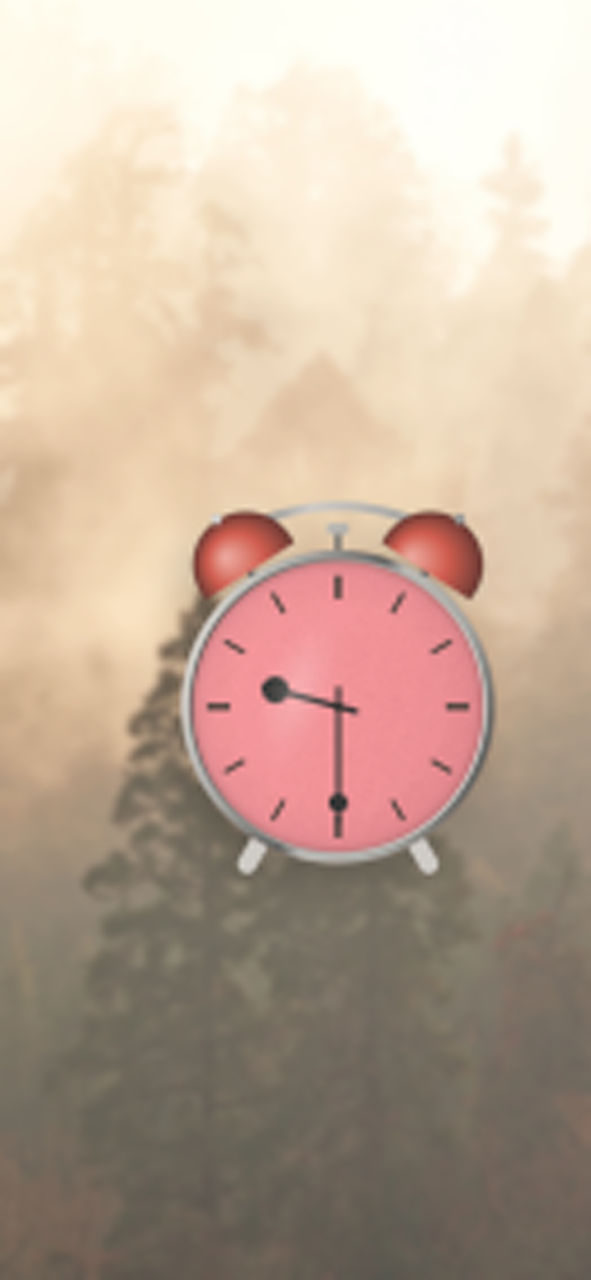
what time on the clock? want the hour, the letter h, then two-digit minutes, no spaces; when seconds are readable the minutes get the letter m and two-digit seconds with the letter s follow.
9h30
